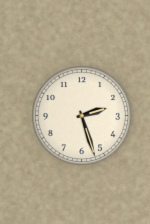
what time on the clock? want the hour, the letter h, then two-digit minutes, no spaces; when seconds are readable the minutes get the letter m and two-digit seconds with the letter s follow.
2h27
